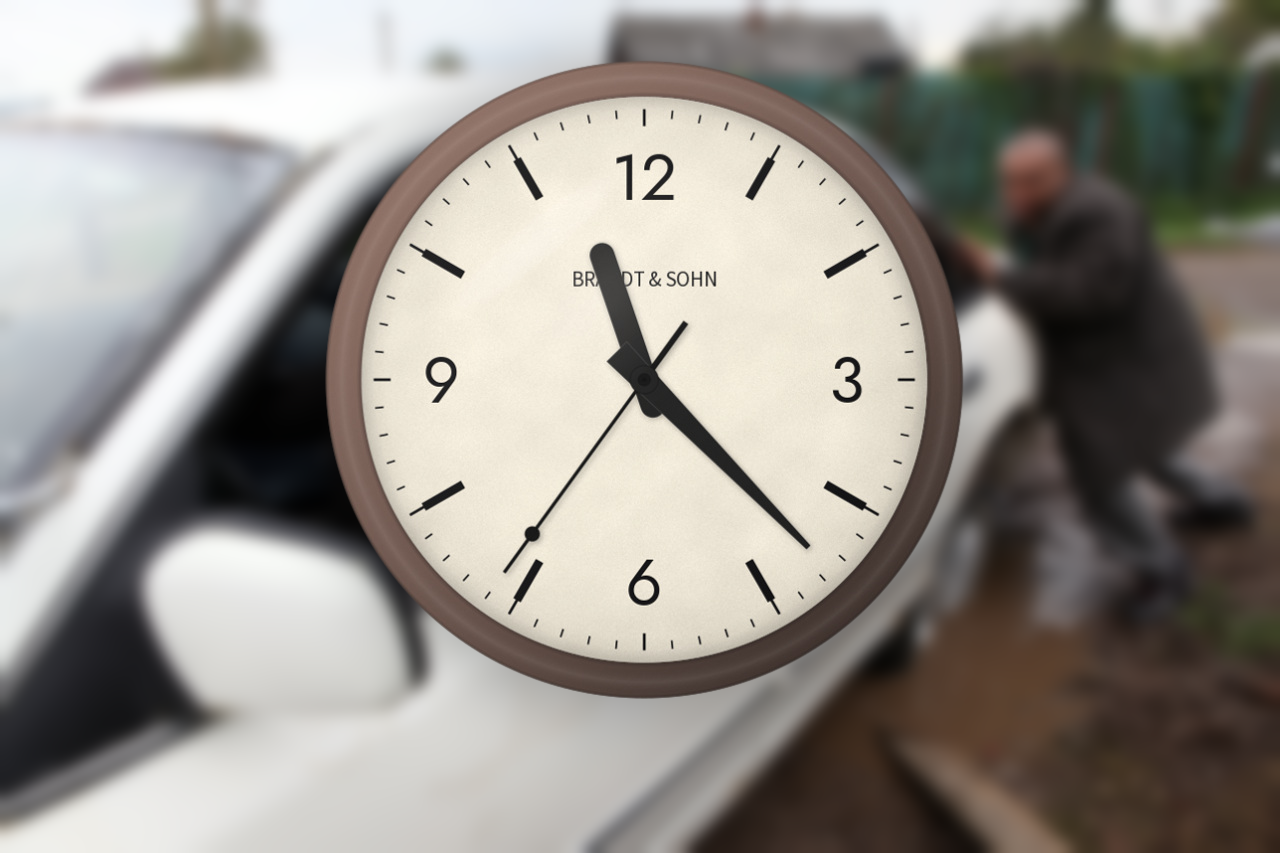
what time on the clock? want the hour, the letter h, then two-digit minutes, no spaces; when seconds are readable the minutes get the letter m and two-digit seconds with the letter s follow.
11h22m36s
